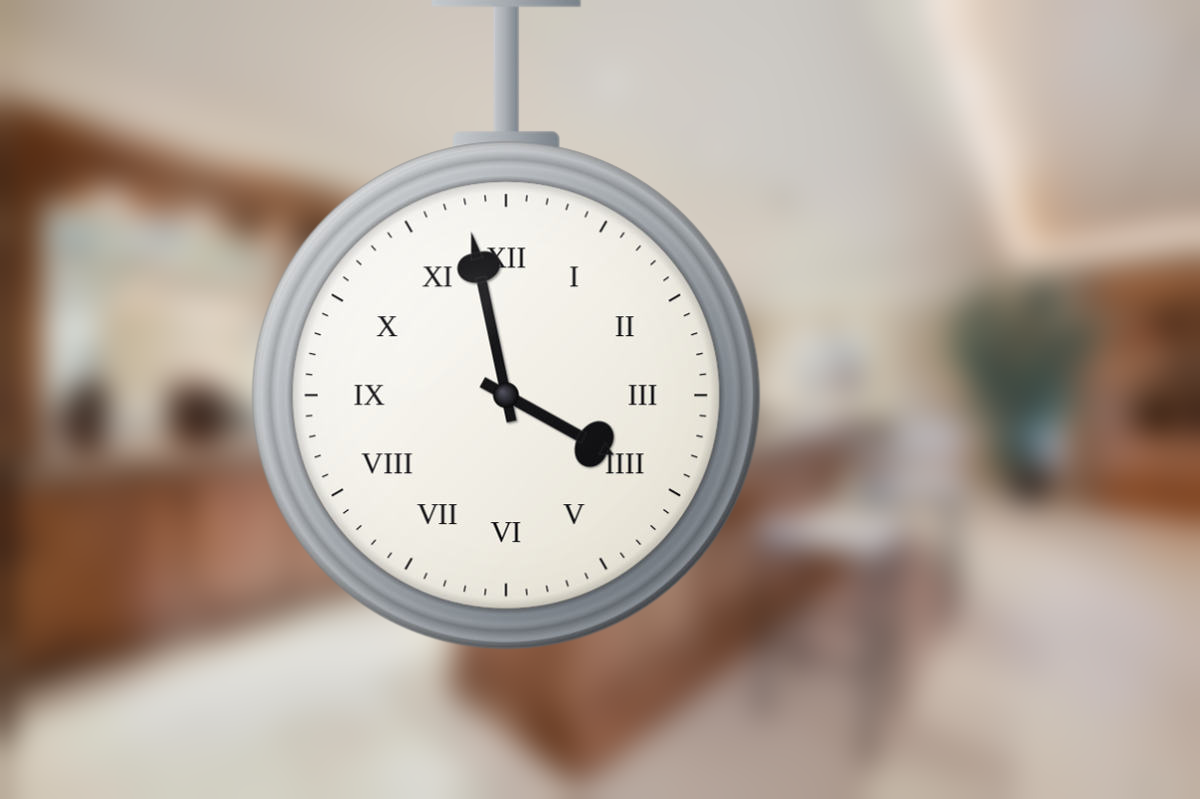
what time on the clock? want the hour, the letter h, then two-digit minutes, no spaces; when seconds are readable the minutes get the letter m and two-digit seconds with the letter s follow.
3h58
